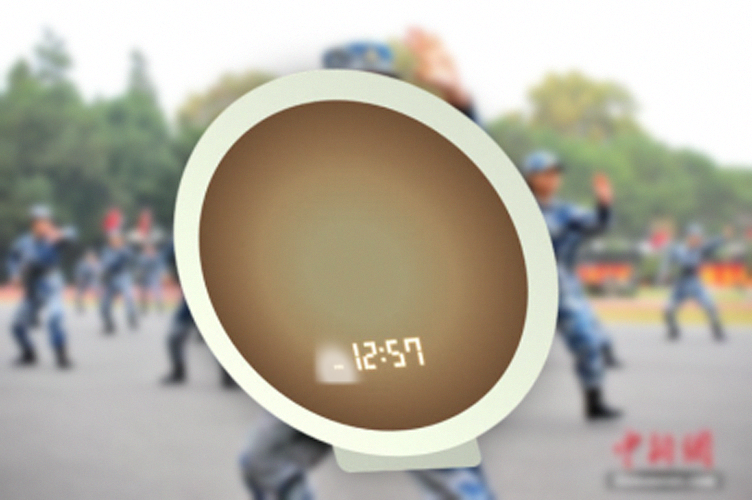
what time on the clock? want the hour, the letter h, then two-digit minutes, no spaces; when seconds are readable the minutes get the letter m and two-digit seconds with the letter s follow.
12h57
